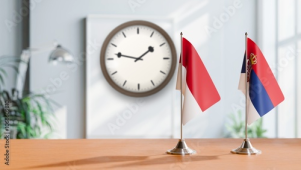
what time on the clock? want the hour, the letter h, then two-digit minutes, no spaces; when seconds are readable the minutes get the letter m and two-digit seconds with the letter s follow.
1h47
